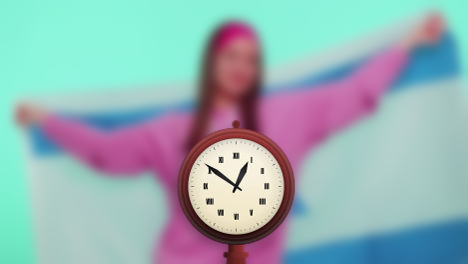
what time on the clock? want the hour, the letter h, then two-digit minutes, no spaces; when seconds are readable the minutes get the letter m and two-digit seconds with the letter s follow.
12h51
